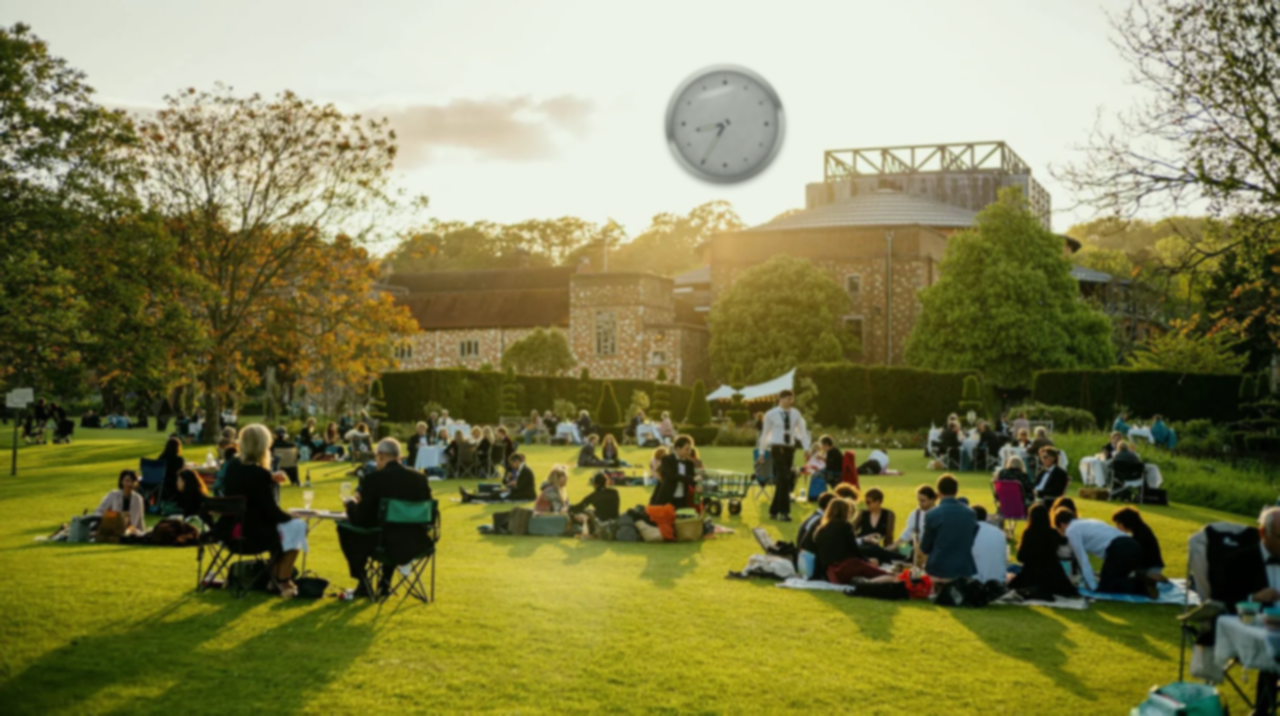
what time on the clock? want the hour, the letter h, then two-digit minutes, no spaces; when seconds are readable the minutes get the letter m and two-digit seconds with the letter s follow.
8h35
